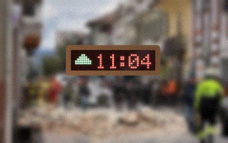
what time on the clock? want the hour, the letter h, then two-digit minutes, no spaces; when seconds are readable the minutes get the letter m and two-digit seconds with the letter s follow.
11h04
